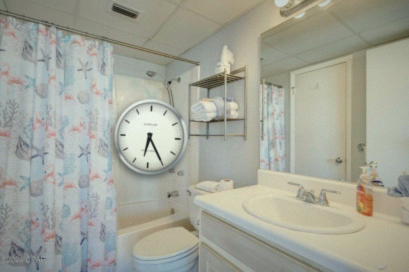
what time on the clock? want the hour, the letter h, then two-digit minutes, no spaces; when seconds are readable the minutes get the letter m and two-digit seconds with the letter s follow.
6h25
